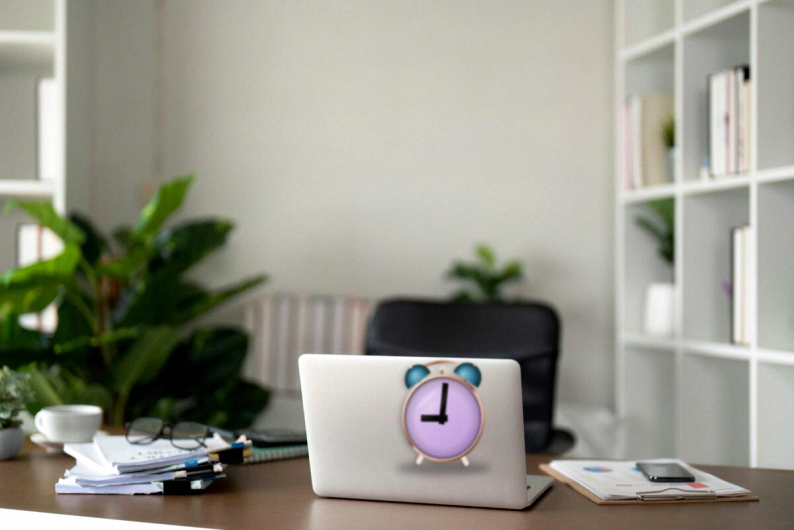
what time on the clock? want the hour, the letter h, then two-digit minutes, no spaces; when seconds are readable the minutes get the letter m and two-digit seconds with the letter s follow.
9h01
